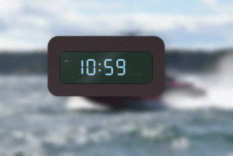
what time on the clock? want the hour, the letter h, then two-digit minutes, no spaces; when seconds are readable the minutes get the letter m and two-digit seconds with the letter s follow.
10h59
